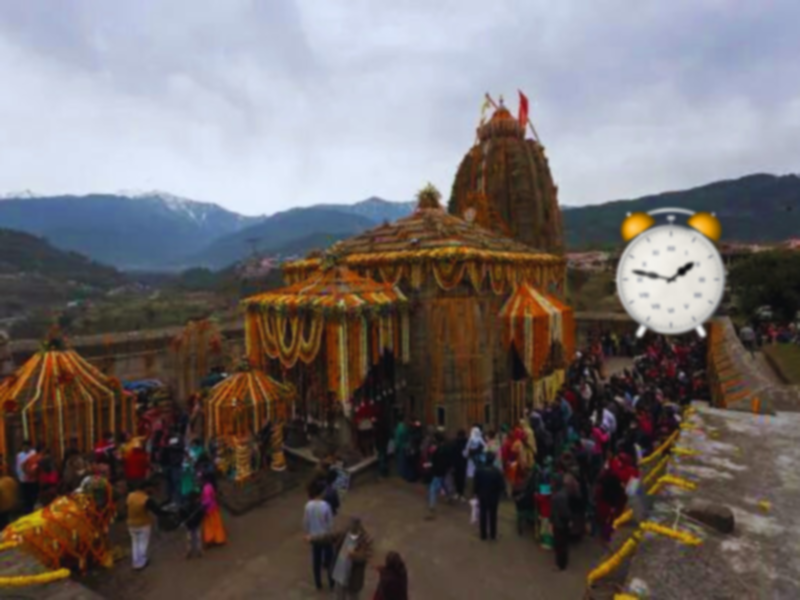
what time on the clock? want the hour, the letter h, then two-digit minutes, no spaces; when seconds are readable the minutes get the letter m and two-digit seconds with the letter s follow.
1h47
